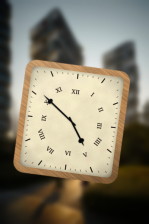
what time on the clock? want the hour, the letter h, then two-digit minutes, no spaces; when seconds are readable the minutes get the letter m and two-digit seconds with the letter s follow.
4h51
